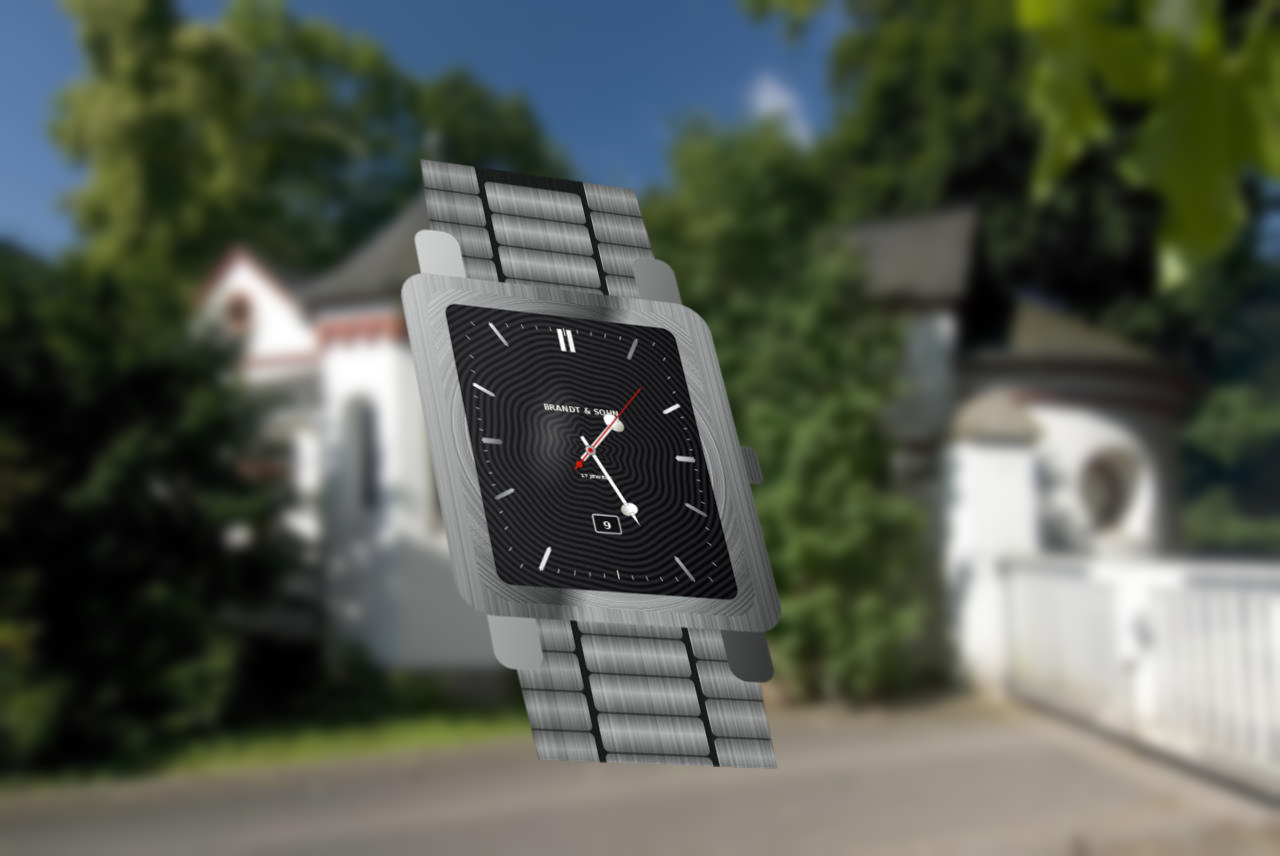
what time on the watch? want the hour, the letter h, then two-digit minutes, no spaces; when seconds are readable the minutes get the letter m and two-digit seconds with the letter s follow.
1h26m07s
